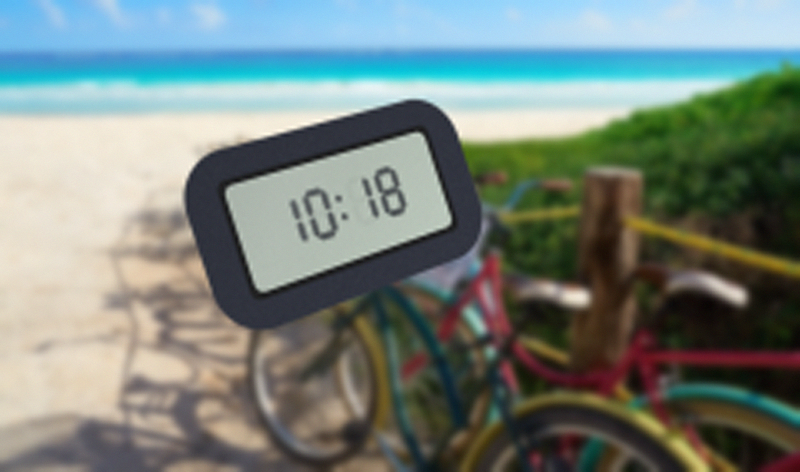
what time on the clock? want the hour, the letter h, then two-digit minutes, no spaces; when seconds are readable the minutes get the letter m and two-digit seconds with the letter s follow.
10h18
